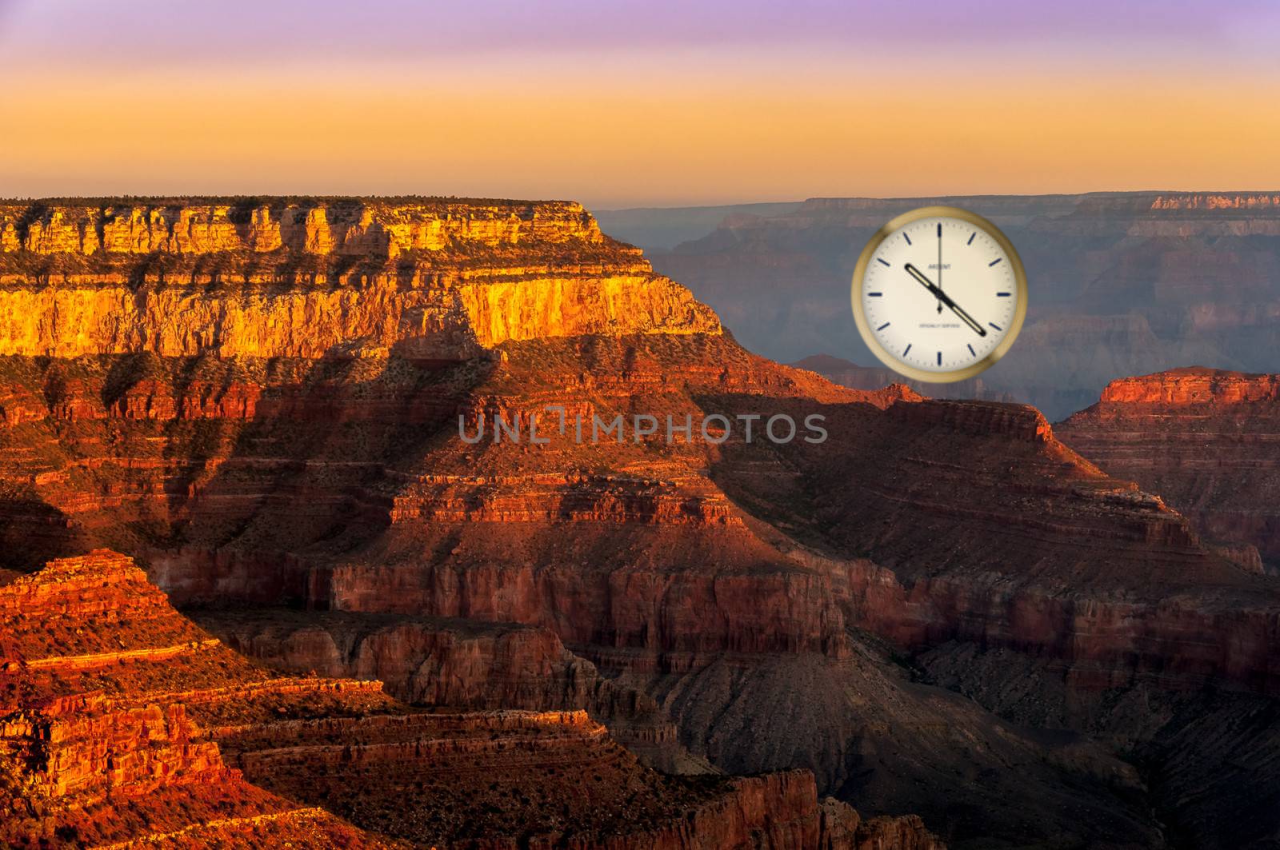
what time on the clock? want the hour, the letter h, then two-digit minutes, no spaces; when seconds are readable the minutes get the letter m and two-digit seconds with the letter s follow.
10h22m00s
